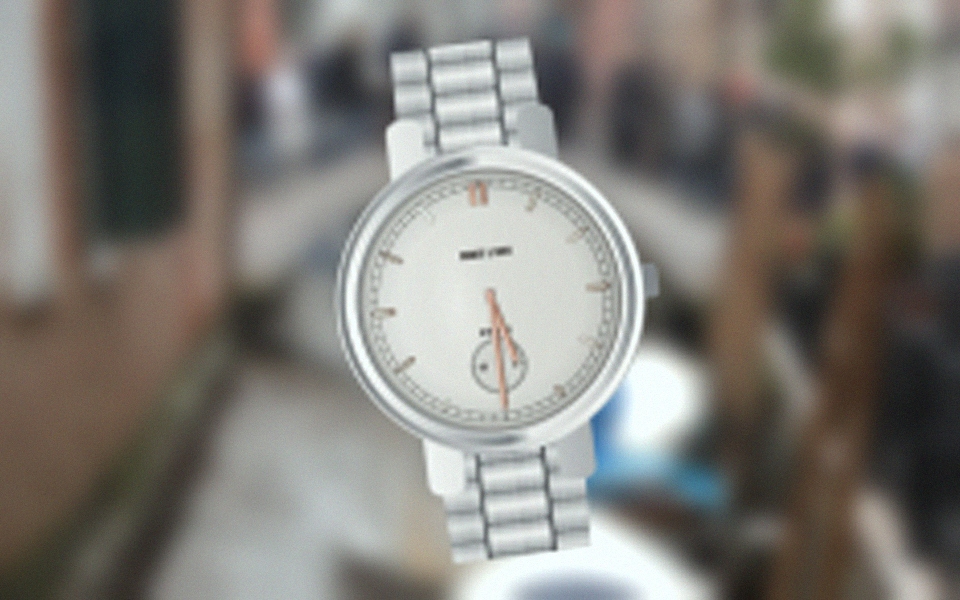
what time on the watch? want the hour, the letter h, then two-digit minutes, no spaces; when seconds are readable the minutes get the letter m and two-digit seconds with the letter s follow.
5h30
